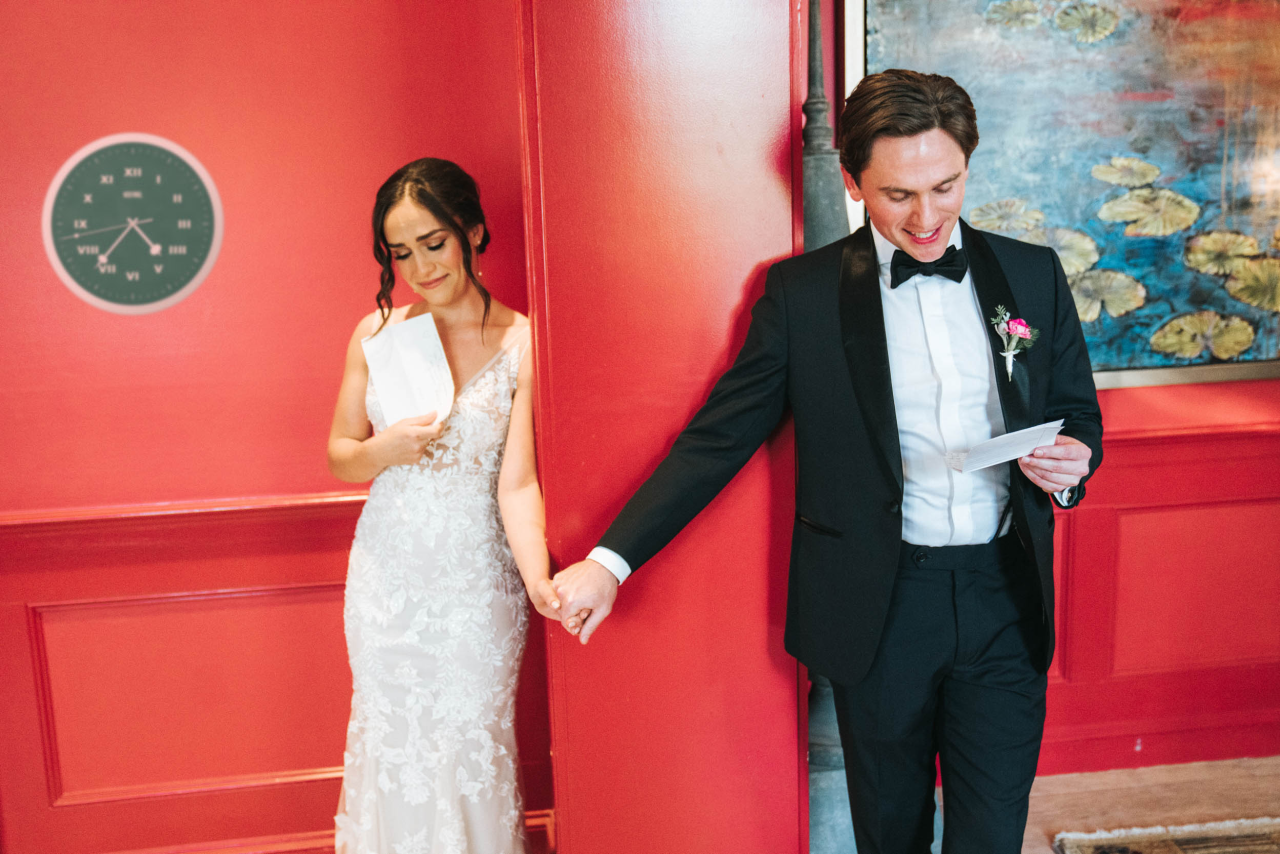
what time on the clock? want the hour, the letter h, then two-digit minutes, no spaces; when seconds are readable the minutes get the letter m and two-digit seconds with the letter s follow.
4h36m43s
